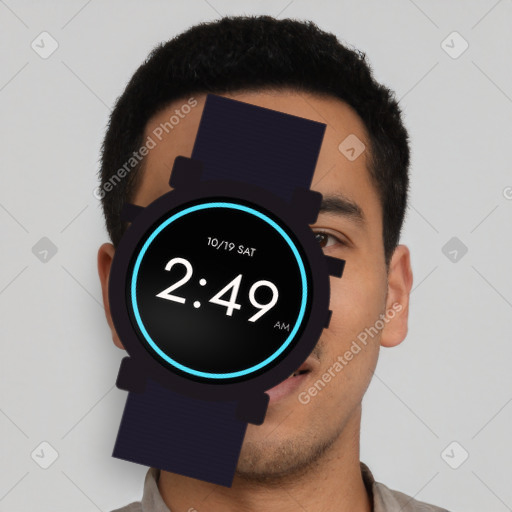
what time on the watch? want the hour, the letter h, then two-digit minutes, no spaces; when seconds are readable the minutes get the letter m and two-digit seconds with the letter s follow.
2h49
